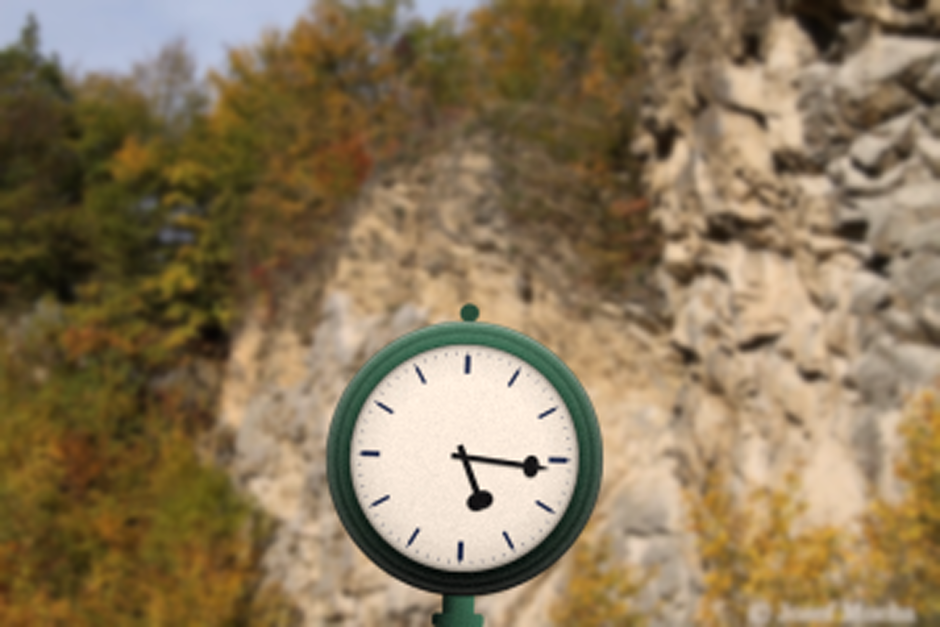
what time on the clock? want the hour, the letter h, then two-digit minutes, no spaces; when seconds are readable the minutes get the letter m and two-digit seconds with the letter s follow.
5h16
